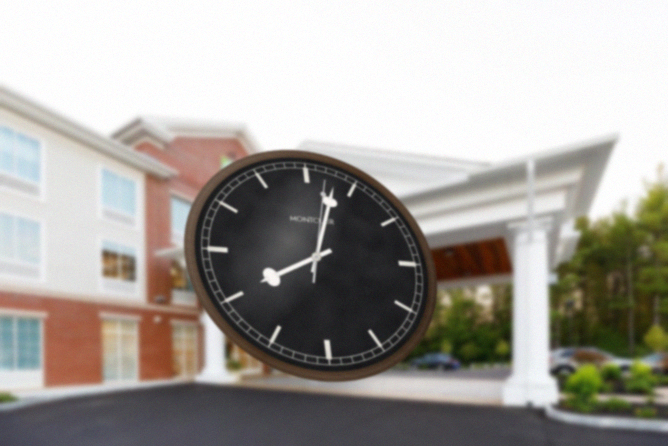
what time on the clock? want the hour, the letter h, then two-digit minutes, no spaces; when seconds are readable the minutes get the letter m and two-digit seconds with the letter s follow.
8h03m02s
